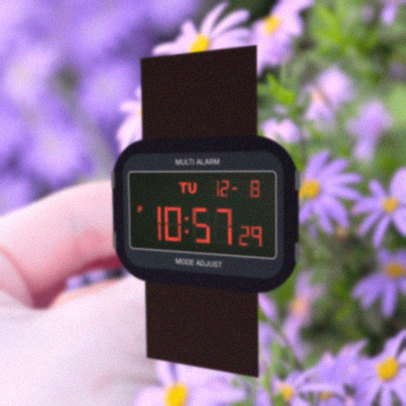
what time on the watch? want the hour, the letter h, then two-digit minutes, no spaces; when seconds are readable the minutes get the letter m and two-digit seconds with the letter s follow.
10h57m29s
